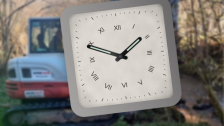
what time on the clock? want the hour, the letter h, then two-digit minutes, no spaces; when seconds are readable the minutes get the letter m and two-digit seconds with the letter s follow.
1h49
